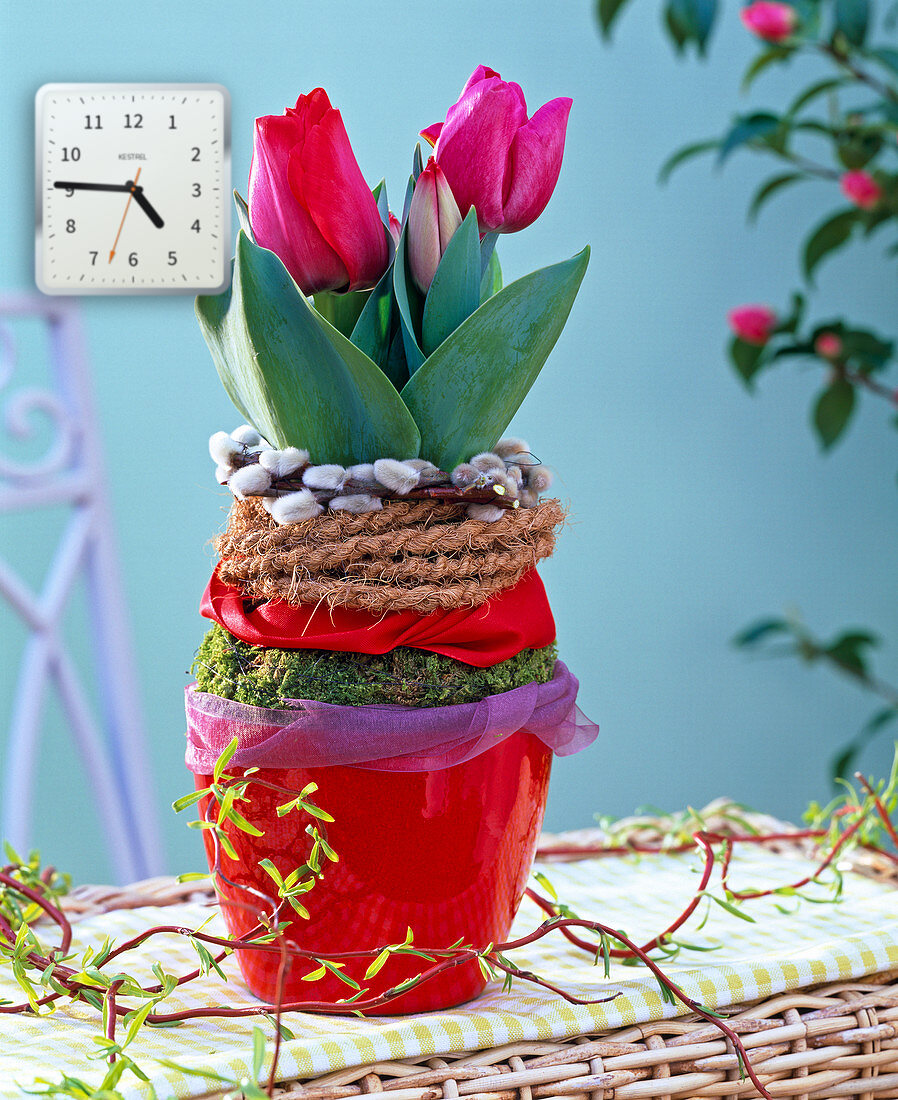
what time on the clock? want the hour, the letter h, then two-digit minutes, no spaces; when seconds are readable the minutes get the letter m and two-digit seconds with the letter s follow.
4h45m33s
